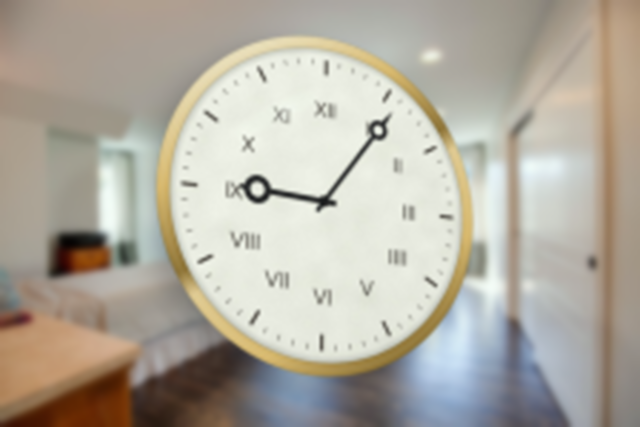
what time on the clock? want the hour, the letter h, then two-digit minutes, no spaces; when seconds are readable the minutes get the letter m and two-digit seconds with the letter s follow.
9h06
